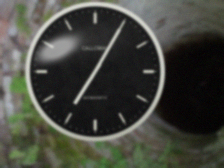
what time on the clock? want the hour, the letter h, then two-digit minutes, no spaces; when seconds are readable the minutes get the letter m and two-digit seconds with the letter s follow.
7h05
